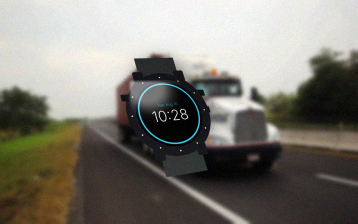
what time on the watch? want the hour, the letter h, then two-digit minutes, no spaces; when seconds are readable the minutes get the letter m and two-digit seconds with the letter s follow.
10h28
